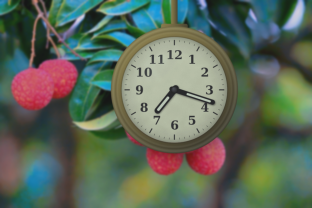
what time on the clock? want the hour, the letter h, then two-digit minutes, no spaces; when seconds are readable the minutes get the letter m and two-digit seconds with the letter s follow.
7h18
